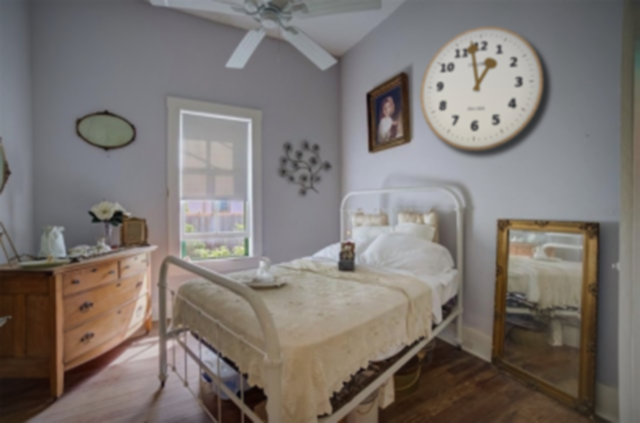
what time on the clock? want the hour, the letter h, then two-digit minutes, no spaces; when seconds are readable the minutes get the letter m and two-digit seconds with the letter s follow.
12h58
